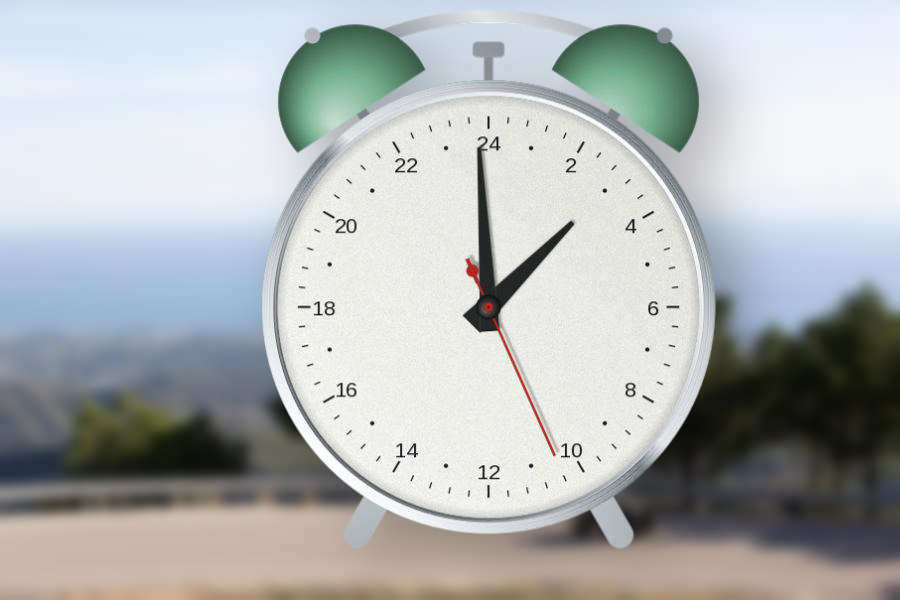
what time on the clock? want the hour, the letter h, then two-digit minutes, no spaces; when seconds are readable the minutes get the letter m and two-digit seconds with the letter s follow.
2h59m26s
